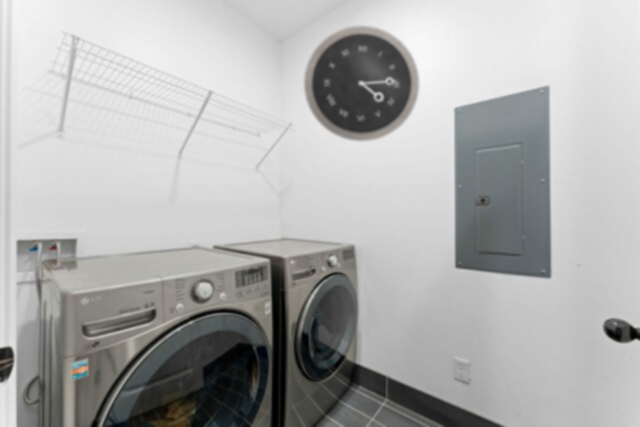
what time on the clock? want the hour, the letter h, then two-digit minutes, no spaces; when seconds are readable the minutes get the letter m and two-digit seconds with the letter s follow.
4h14
